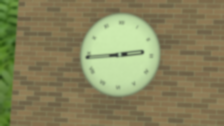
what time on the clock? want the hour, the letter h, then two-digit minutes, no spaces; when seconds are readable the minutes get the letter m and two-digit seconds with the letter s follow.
2h44
